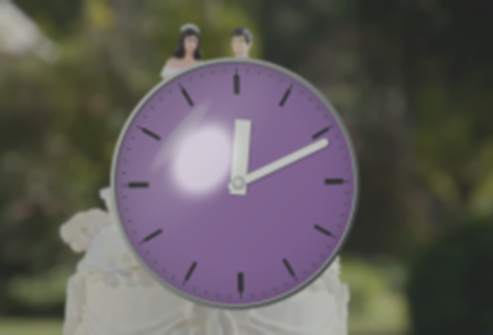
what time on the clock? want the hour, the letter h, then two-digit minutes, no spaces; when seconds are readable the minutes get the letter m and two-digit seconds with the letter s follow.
12h11
